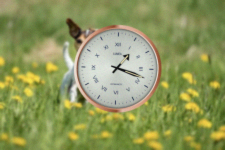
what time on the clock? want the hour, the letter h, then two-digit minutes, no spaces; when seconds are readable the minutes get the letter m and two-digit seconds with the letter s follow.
1h18
